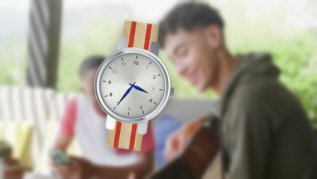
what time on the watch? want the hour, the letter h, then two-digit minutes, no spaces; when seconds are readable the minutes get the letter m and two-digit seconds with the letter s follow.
3h35
